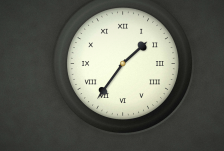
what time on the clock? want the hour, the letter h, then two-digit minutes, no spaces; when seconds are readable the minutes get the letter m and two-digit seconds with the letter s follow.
1h36
